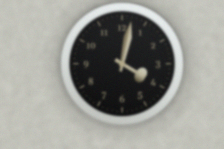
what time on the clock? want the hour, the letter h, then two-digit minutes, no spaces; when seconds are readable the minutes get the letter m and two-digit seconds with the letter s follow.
4h02
